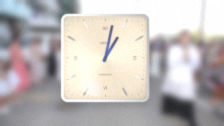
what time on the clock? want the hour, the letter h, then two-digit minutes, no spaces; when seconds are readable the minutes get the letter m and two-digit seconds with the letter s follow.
1h02
